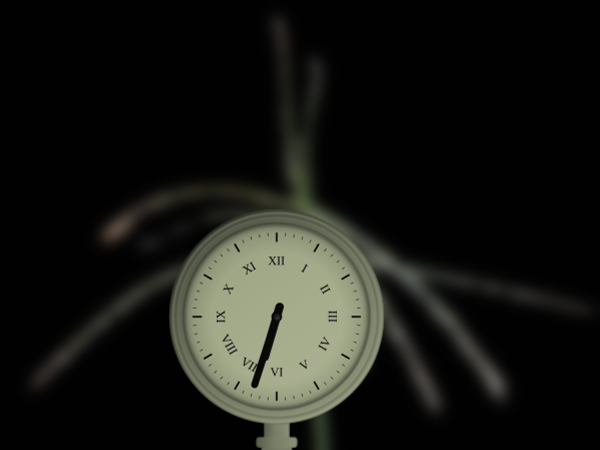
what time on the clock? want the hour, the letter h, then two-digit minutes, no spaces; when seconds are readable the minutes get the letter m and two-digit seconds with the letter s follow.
6h33
